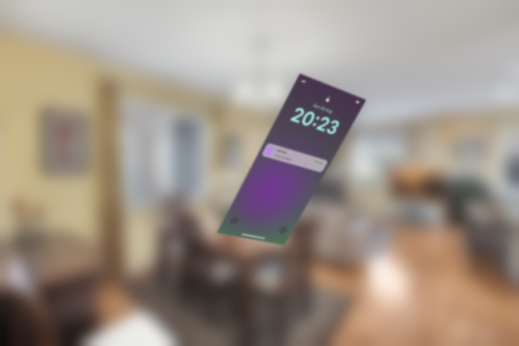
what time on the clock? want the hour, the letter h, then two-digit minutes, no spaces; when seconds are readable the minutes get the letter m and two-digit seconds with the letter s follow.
20h23
